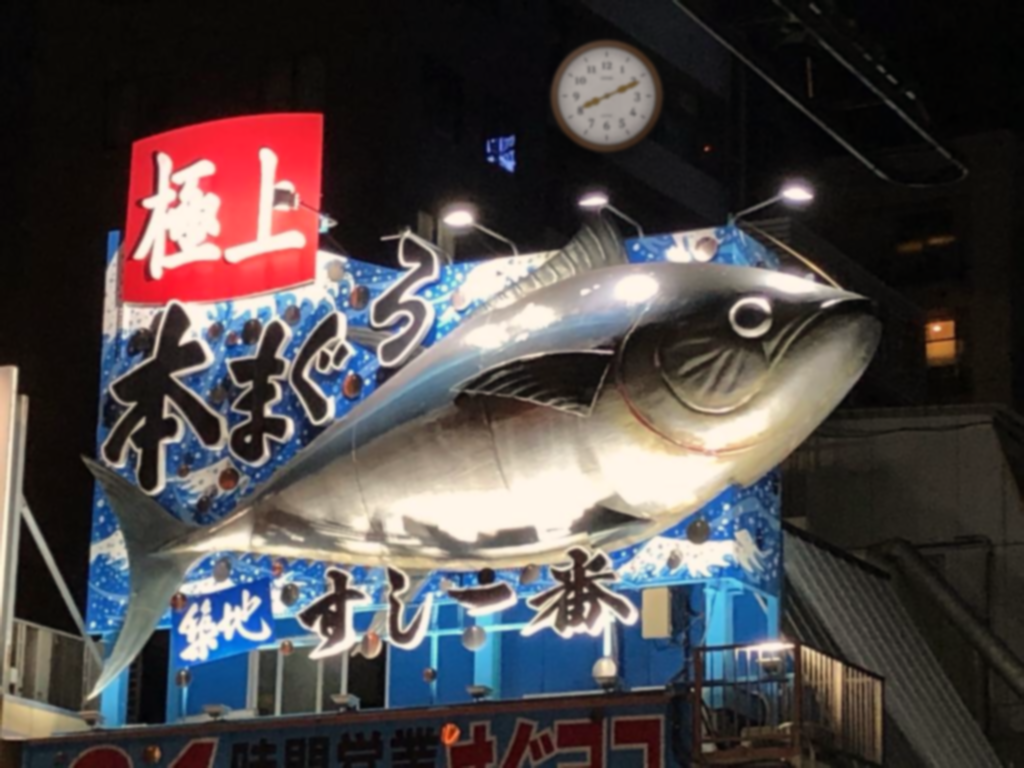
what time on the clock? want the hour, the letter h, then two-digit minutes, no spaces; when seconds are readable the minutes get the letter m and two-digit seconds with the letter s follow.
8h11
